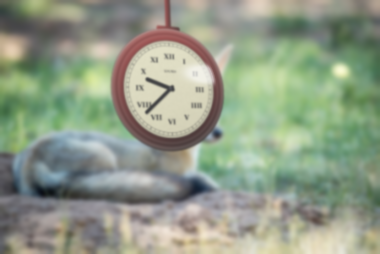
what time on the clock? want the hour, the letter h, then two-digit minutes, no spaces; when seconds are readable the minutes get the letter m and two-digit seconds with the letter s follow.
9h38
